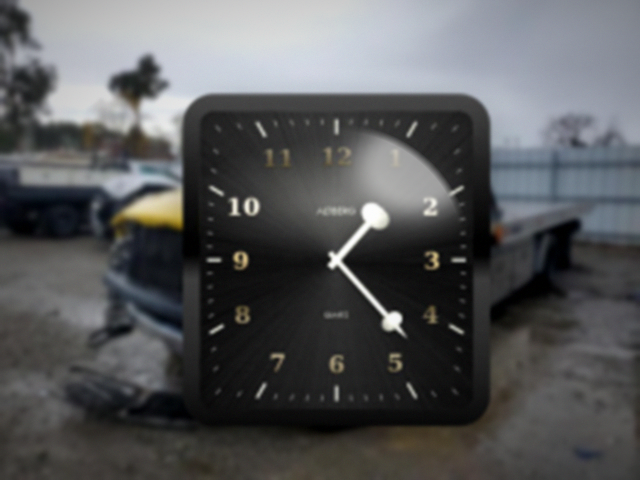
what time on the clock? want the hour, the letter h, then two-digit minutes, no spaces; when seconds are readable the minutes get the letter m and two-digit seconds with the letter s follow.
1h23
